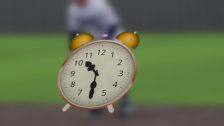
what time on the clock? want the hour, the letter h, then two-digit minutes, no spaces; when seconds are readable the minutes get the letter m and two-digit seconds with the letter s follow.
10h30
